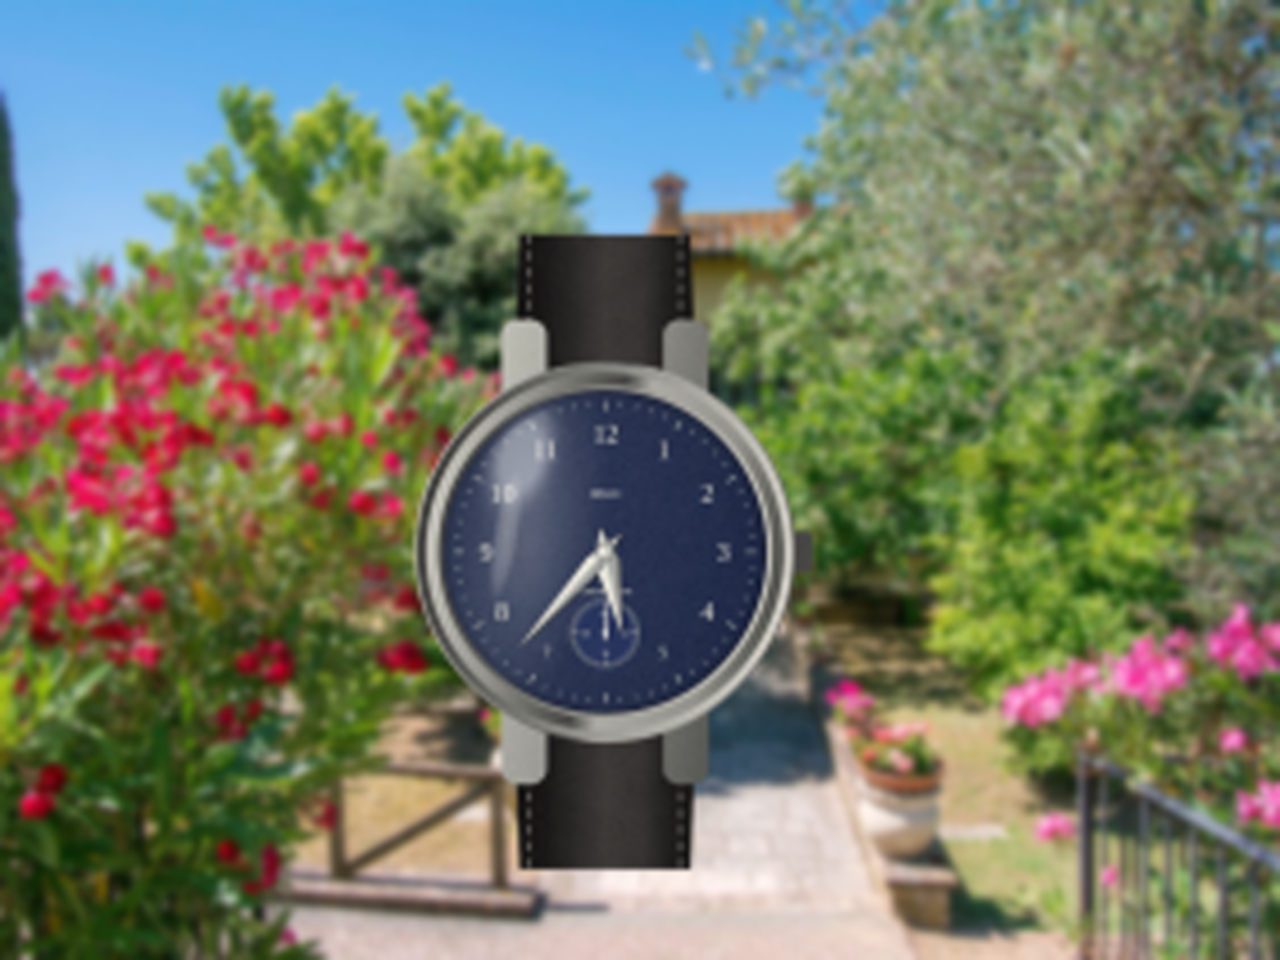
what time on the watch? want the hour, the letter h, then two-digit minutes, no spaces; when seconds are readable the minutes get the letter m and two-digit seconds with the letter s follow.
5h37
